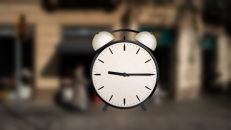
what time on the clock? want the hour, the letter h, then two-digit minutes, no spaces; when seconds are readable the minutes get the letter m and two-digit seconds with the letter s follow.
9h15
